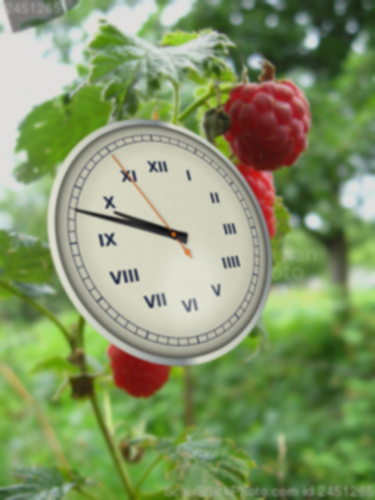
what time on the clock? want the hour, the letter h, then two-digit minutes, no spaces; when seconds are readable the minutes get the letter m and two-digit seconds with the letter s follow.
9h47m55s
